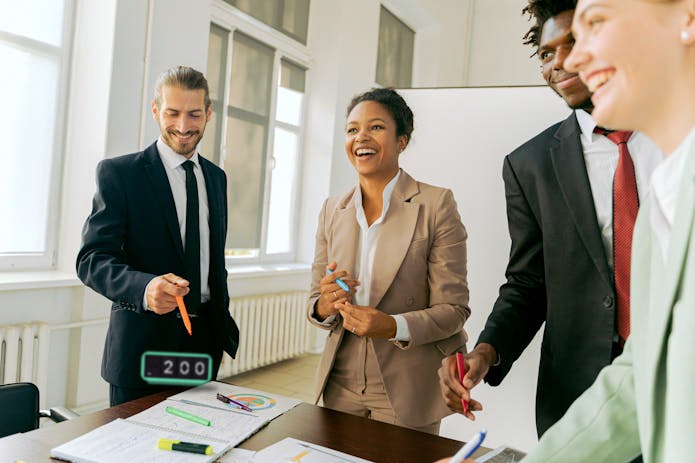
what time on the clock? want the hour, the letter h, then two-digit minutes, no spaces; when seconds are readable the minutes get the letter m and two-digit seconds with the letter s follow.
2h00
